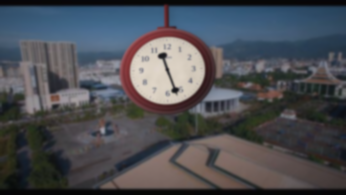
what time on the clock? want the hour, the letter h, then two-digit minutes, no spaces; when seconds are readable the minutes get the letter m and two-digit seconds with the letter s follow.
11h27
